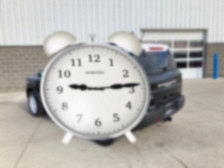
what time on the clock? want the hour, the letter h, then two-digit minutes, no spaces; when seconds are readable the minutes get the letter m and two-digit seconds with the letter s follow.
9h14
